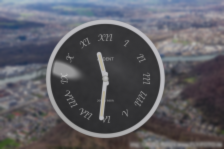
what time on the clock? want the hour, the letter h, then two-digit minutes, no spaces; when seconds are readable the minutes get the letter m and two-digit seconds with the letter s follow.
11h31
